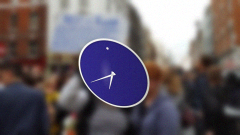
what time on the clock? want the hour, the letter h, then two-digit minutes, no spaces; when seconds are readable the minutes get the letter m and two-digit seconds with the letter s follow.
6h41
